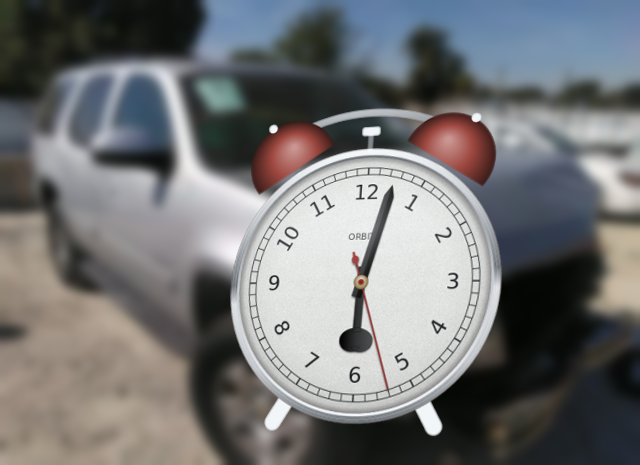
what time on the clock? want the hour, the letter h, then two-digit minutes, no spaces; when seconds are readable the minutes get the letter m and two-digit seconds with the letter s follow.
6h02m27s
